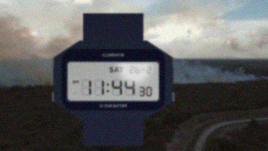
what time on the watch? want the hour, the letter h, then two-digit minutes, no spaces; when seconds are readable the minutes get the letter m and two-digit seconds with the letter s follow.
11h44
